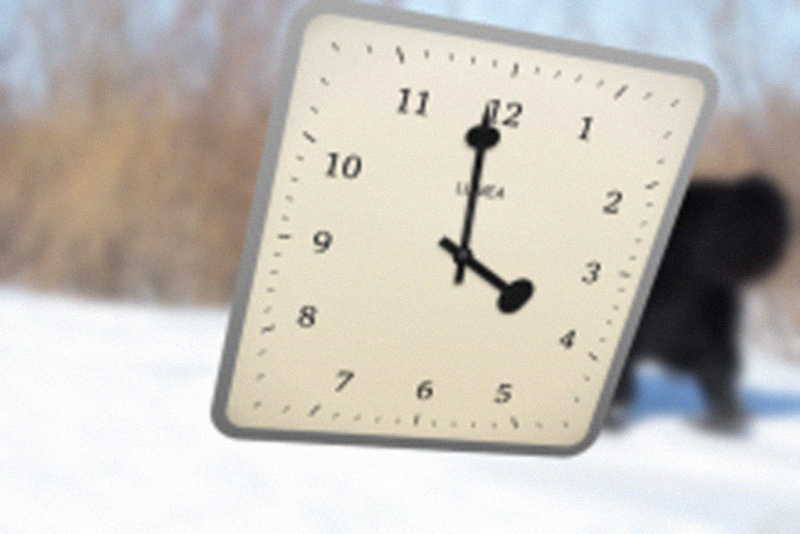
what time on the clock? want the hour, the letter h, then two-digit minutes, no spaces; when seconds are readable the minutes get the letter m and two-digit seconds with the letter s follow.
3h59
